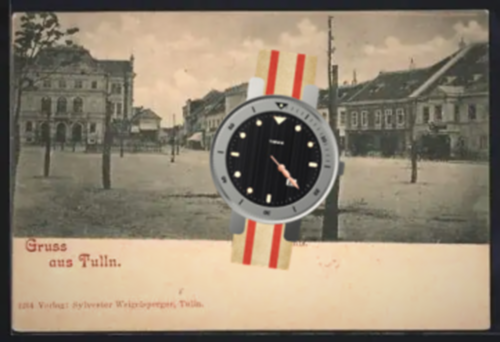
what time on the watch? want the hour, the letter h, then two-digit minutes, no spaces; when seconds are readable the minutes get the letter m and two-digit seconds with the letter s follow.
4h22
